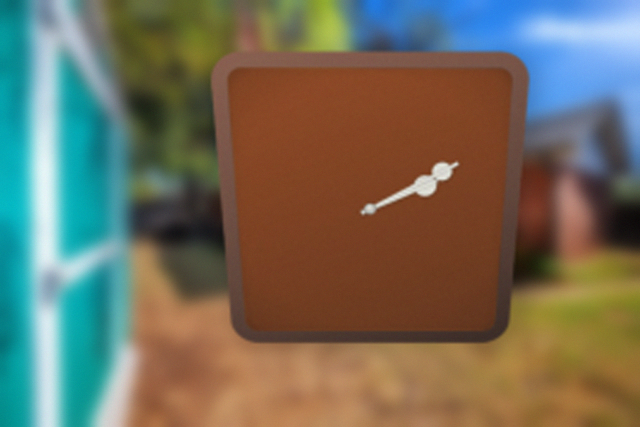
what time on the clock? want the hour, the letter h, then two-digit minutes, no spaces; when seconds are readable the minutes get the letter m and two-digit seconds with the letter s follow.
2h10
